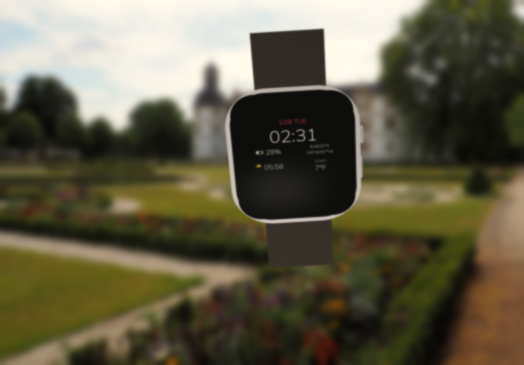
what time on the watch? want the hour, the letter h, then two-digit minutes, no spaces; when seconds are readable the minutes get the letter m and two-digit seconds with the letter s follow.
2h31
